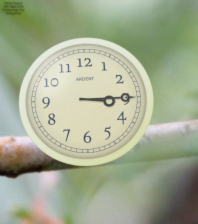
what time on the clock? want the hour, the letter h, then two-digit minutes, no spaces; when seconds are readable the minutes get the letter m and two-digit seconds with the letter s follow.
3h15
